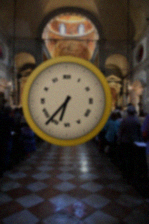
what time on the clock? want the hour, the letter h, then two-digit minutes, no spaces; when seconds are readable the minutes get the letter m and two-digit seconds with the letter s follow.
6h37
